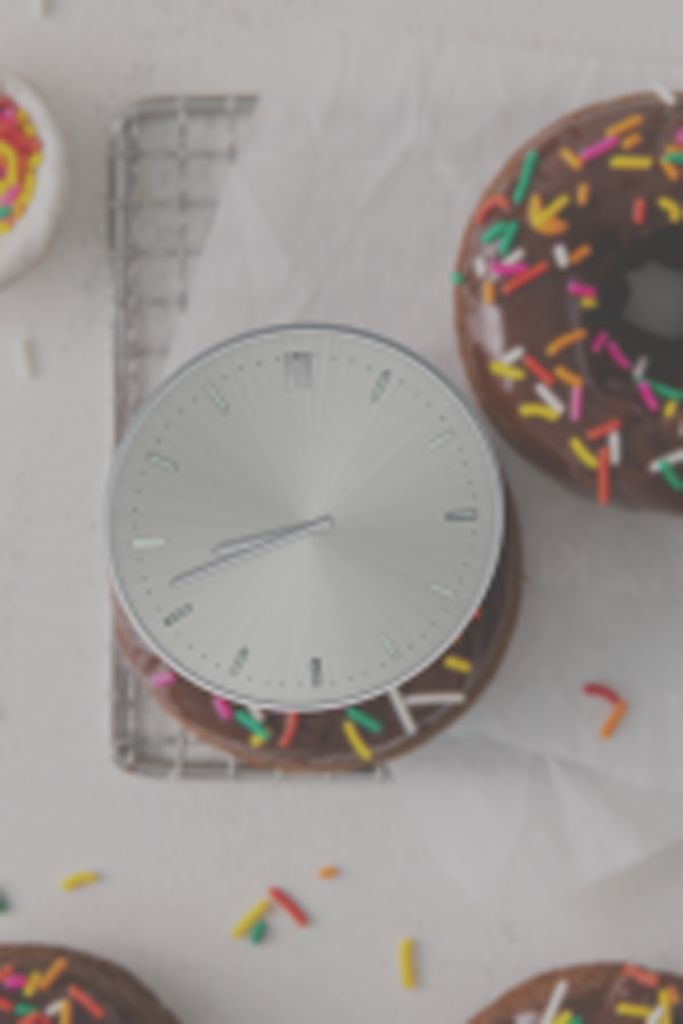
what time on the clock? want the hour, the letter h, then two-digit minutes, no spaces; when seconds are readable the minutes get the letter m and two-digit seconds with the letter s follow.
8h42
